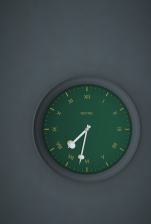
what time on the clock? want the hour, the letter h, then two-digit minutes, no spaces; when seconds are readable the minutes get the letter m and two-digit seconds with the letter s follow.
7h32
